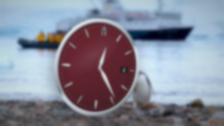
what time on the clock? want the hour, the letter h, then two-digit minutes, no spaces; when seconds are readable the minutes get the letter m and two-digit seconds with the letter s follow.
12h24
